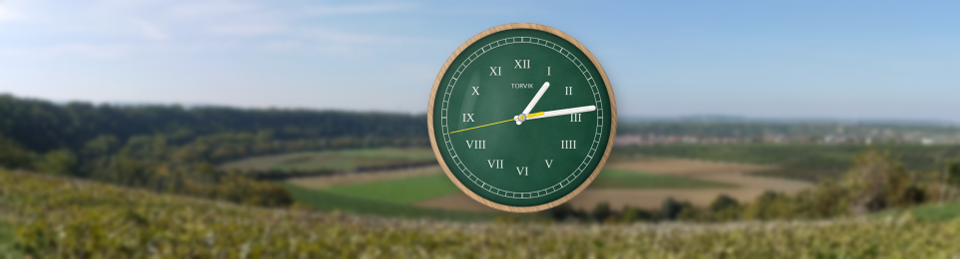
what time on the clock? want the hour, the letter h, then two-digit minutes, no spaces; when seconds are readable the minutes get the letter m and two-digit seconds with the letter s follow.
1h13m43s
